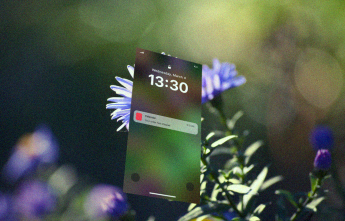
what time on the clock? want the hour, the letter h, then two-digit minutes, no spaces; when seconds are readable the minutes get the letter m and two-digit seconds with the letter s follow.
13h30
